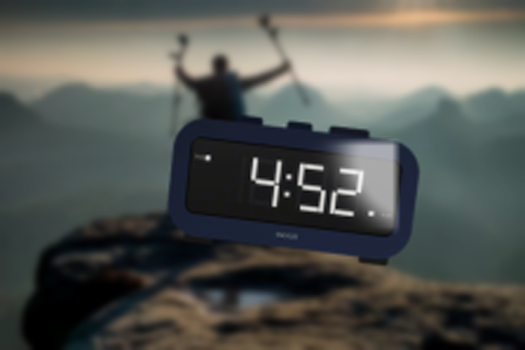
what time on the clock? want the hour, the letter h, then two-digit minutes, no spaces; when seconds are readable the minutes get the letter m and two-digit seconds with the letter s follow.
4h52
